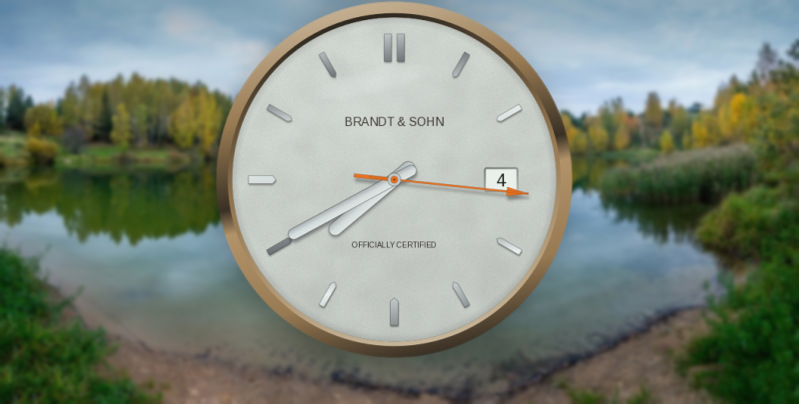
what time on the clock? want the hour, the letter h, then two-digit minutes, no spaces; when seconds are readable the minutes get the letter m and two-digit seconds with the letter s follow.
7h40m16s
